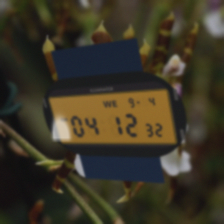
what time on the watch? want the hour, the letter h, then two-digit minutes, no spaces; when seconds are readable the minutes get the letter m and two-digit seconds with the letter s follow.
4h12m32s
